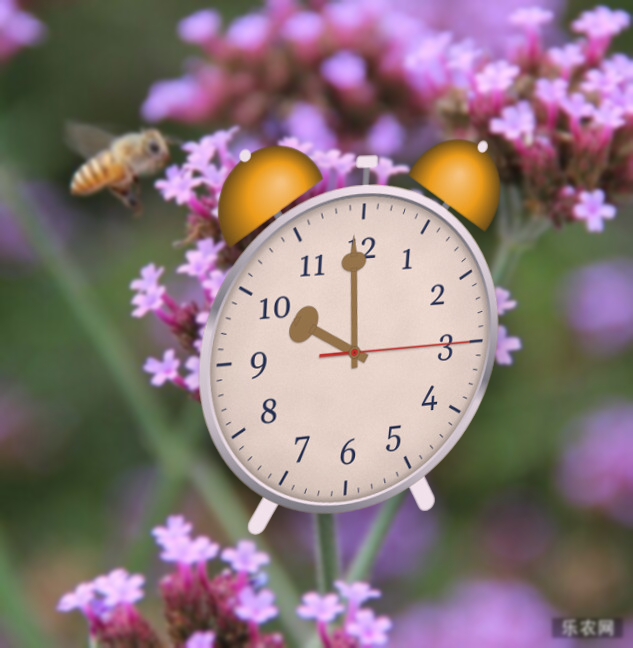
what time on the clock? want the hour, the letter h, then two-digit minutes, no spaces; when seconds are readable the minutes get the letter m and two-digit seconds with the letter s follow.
9h59m15s
